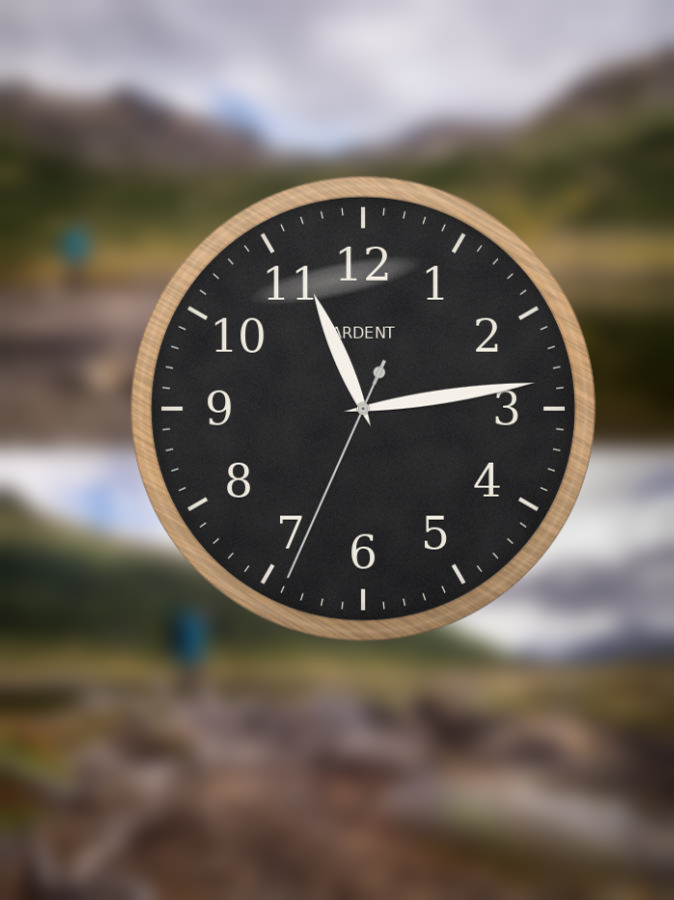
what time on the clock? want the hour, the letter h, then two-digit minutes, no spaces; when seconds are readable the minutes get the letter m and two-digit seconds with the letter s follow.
11h13m34s
